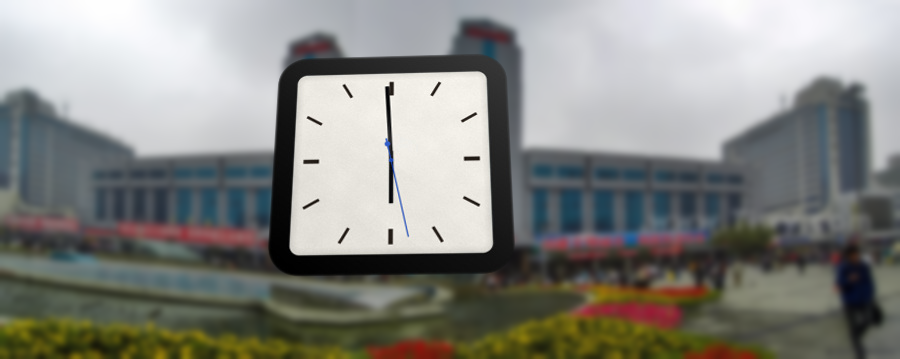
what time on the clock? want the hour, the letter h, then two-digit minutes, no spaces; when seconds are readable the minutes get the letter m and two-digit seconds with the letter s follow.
5h59m28s
